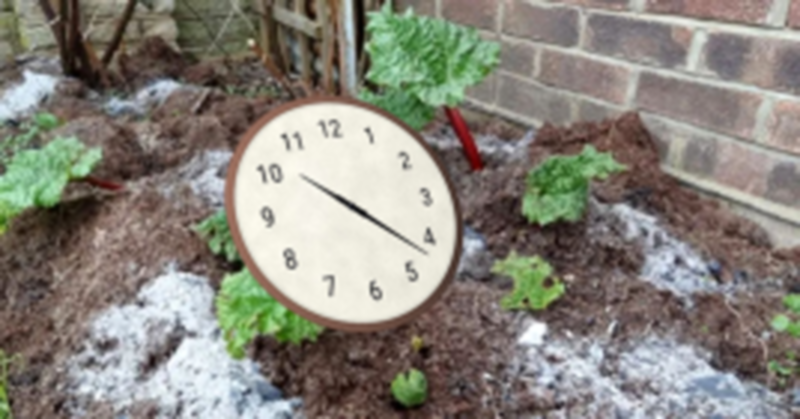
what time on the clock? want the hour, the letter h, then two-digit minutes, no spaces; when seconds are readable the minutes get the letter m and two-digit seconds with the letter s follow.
10h22
